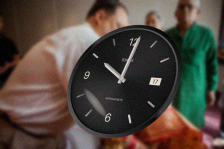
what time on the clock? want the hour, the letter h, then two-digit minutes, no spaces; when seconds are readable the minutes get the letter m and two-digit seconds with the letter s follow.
10h01
